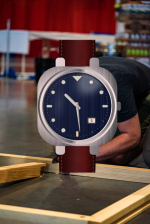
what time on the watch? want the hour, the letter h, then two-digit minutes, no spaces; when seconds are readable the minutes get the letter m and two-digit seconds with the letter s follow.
10h29
